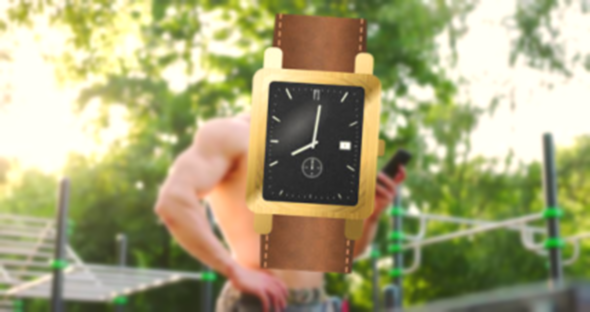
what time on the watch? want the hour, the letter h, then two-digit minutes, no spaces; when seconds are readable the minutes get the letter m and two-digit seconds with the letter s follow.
8h01
